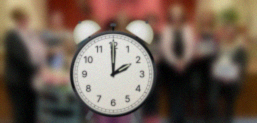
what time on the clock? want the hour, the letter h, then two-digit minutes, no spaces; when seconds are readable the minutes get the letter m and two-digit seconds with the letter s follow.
2h00
